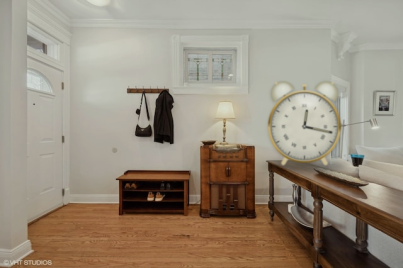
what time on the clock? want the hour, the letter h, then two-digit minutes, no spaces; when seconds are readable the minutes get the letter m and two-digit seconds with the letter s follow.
12h17
